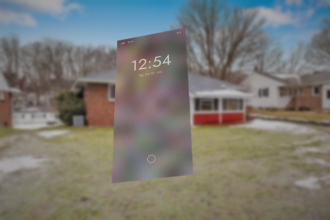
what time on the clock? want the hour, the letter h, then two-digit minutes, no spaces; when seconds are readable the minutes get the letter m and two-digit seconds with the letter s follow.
12h54
